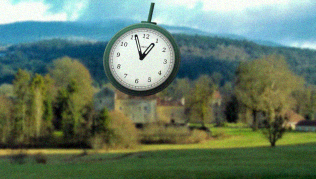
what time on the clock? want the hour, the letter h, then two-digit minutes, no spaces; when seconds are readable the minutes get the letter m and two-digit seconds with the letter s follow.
12h56
